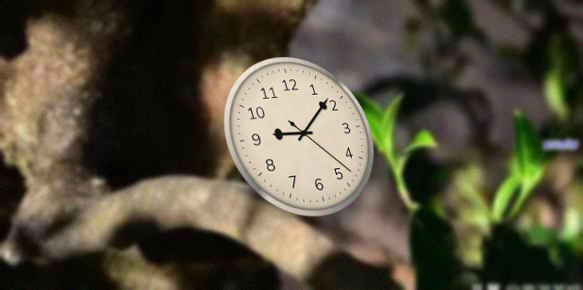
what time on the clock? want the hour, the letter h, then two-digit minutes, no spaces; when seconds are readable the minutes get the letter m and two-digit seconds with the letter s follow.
9h08m23s
